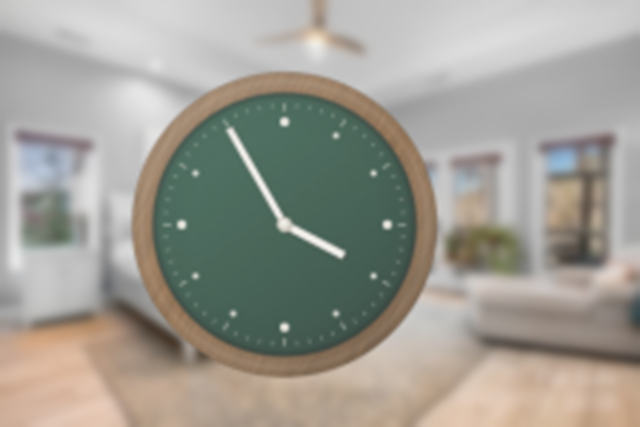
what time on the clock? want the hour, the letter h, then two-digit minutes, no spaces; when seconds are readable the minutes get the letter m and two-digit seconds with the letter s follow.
3h55
